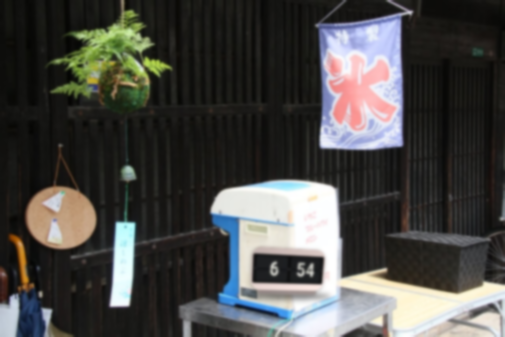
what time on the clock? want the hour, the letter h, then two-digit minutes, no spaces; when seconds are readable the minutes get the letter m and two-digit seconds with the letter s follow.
6h54
